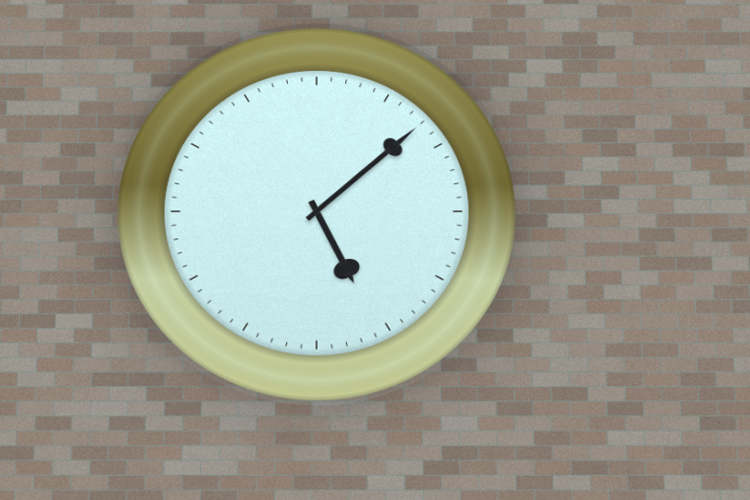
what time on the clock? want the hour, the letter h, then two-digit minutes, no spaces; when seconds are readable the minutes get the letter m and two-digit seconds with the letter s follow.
5h08
